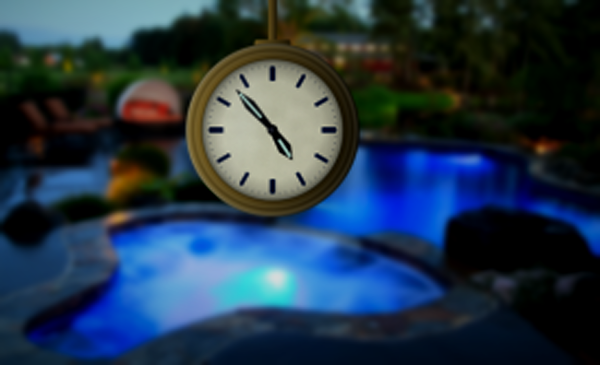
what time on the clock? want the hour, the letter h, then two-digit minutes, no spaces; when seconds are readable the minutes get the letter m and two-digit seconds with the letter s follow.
4h53
